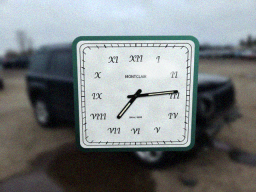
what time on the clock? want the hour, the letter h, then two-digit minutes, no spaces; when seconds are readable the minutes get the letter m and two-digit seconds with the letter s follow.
7h14
